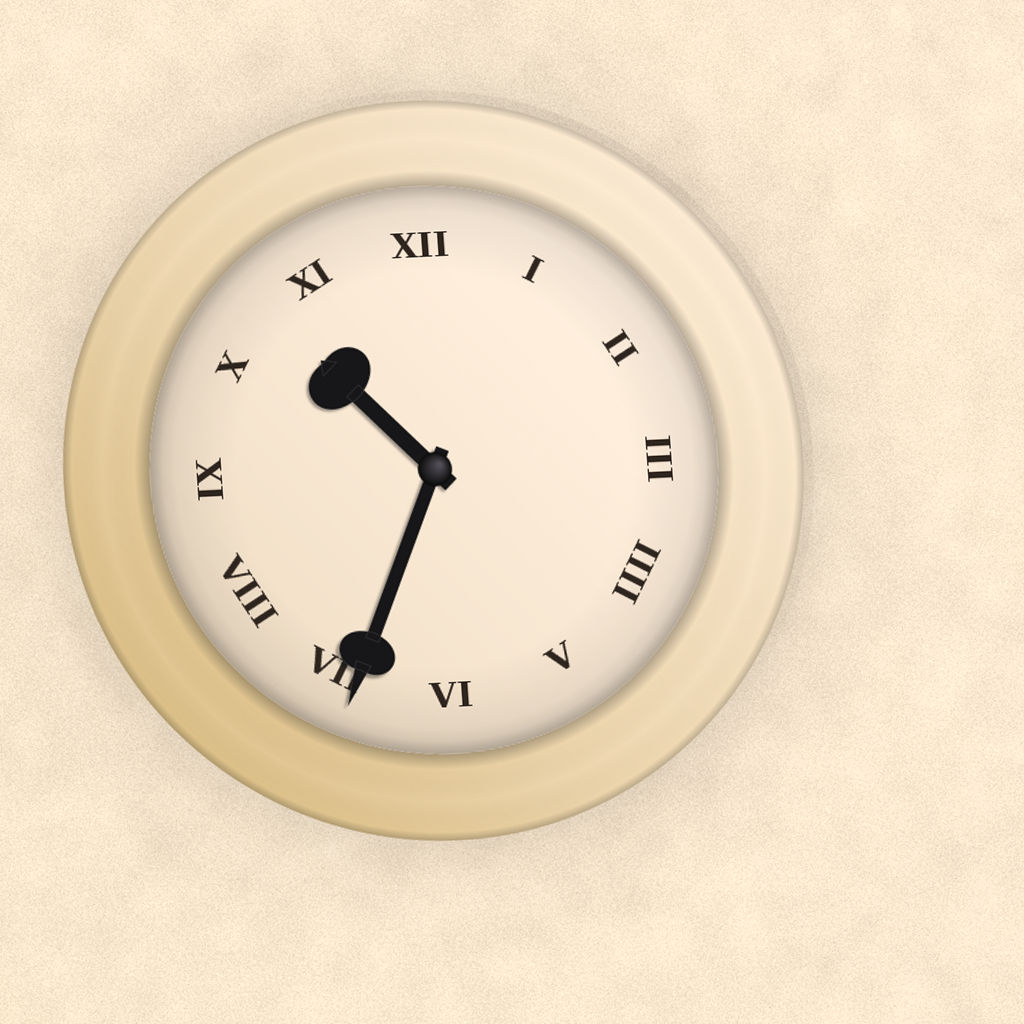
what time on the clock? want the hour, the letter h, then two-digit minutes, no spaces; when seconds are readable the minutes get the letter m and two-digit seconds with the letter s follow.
10h34
